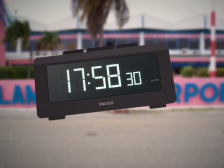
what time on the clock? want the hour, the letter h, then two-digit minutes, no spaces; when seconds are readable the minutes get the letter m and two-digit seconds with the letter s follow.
17h58m30s
